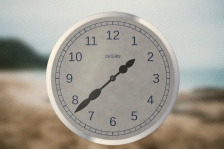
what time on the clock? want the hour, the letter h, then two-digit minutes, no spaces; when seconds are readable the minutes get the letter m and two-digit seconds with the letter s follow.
1h38
